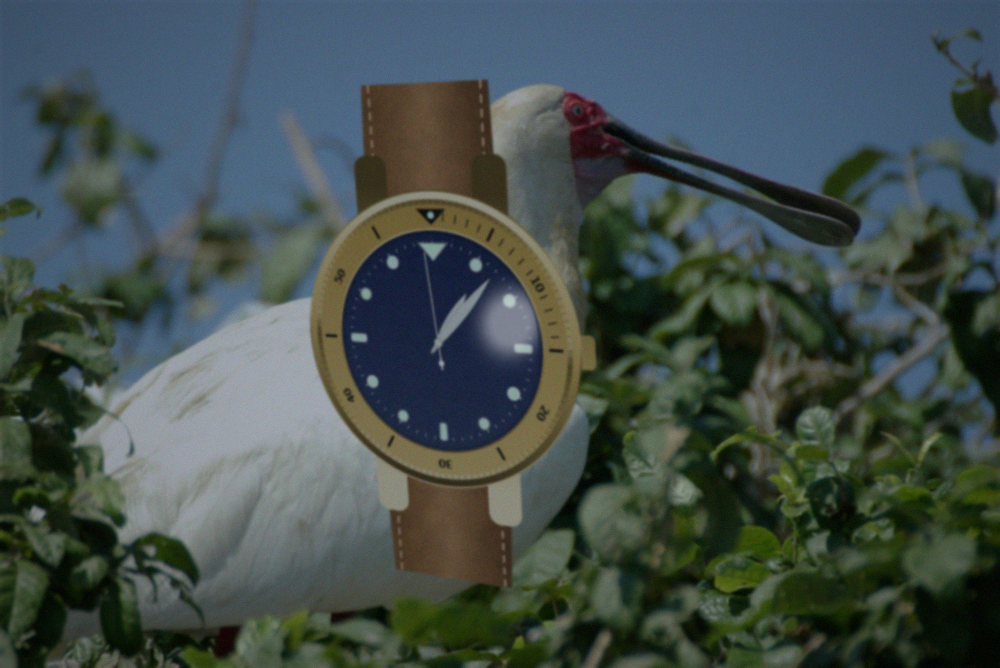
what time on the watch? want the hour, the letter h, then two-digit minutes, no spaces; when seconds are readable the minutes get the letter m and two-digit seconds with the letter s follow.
1h06m59s
